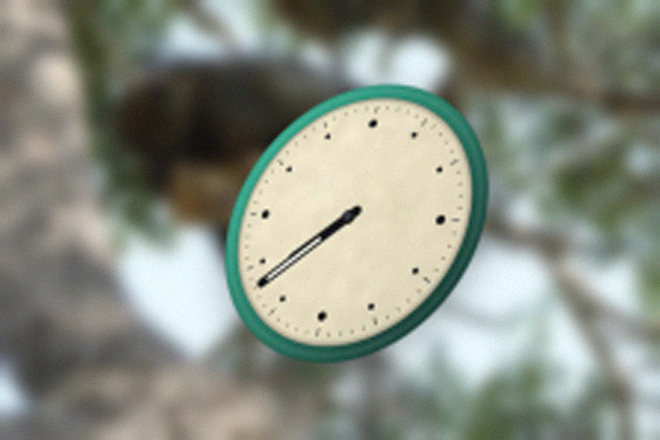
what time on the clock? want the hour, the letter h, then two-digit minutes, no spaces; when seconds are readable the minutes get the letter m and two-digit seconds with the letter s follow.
7h38
